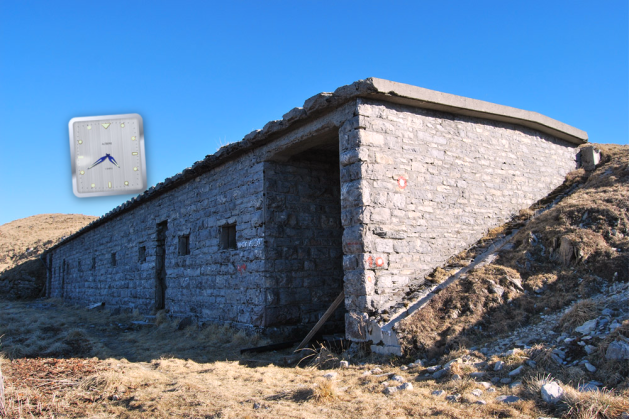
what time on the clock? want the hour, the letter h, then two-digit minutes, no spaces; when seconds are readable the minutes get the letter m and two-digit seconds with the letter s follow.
4h40
